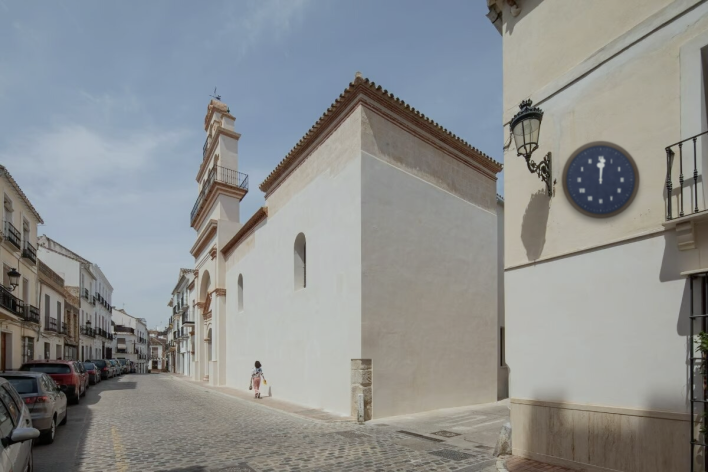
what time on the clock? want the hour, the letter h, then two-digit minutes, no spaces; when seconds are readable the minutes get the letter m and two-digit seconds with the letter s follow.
12h01
